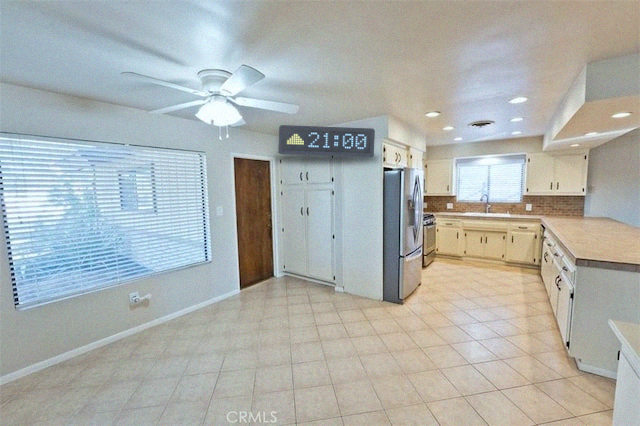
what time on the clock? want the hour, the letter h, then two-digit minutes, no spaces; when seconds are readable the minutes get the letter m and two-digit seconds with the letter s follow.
21h00
